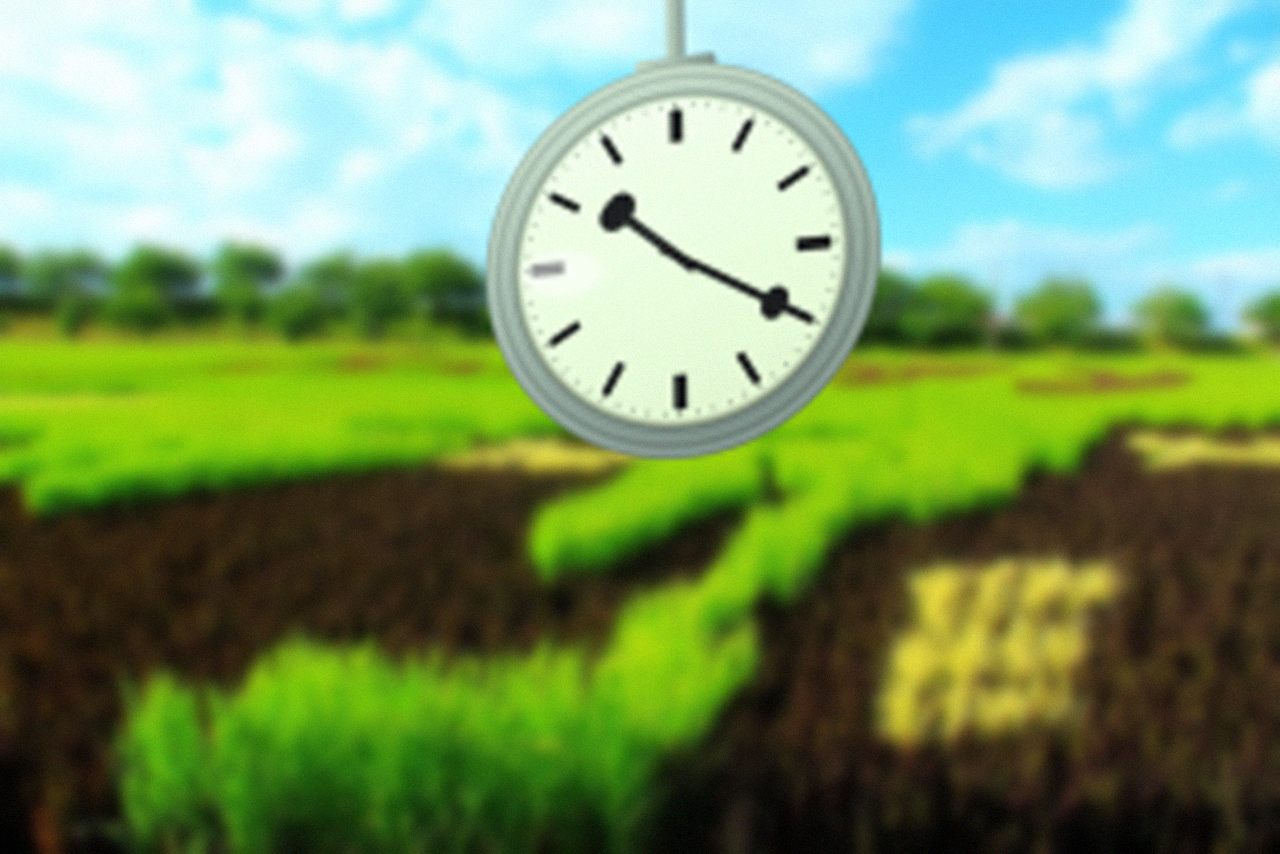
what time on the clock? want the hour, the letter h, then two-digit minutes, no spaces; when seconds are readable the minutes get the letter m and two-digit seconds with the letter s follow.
10h20
